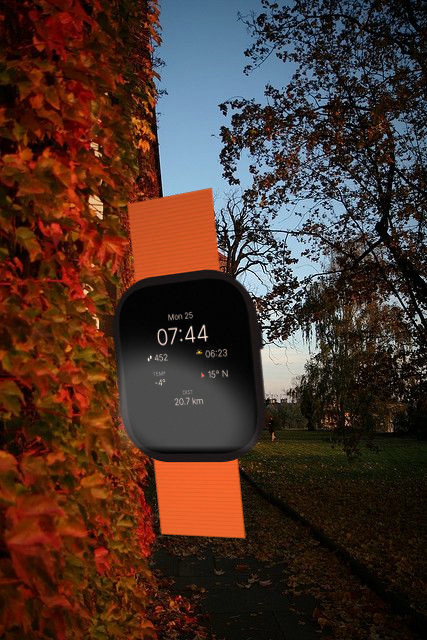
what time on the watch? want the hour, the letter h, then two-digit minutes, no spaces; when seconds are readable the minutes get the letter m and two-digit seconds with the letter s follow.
7h44
